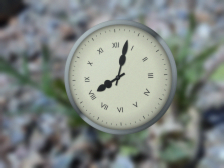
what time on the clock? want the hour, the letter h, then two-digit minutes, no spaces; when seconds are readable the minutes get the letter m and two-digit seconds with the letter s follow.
8h03
